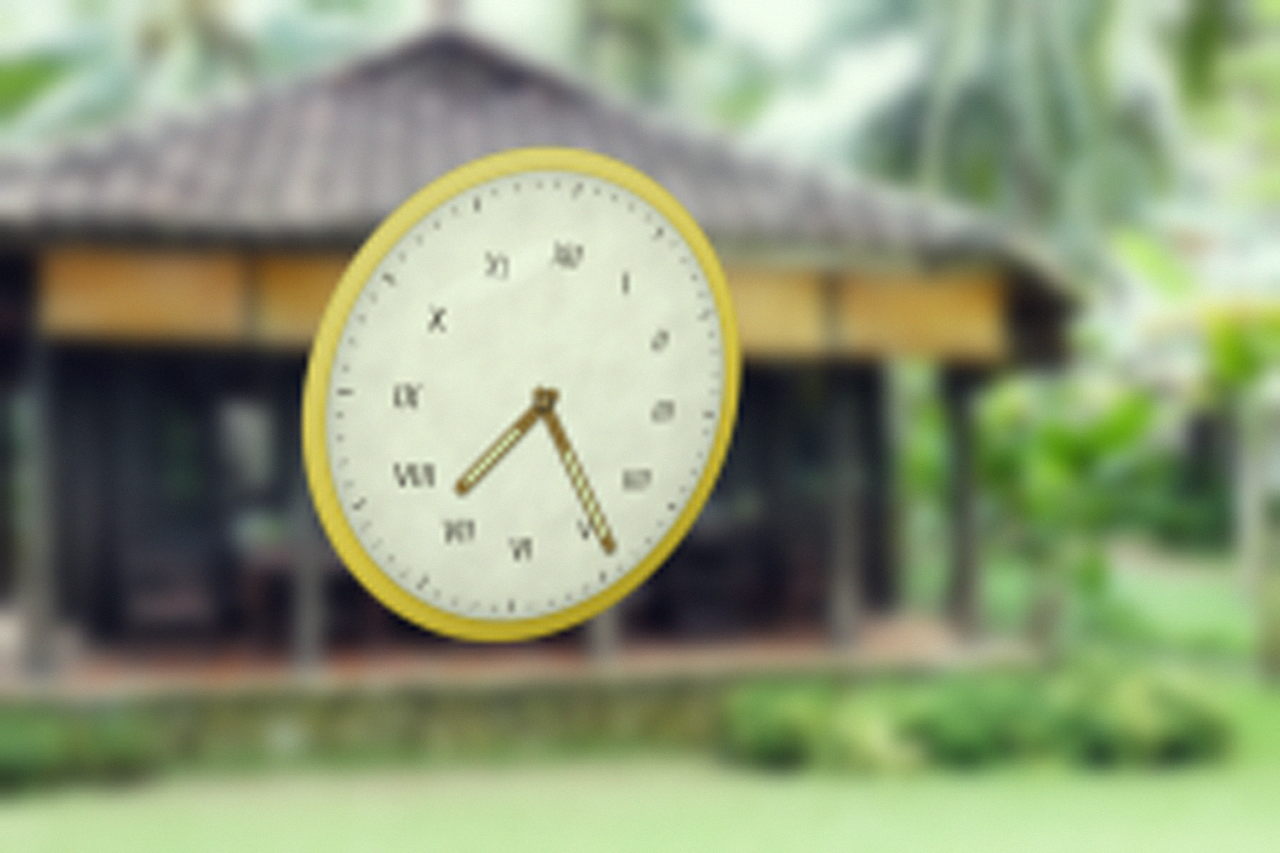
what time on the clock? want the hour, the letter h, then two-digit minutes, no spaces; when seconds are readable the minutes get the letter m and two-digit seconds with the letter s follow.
7h24
